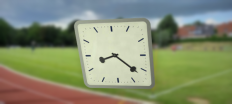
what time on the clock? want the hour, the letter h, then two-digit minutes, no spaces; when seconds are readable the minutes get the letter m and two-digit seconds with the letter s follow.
8h22
